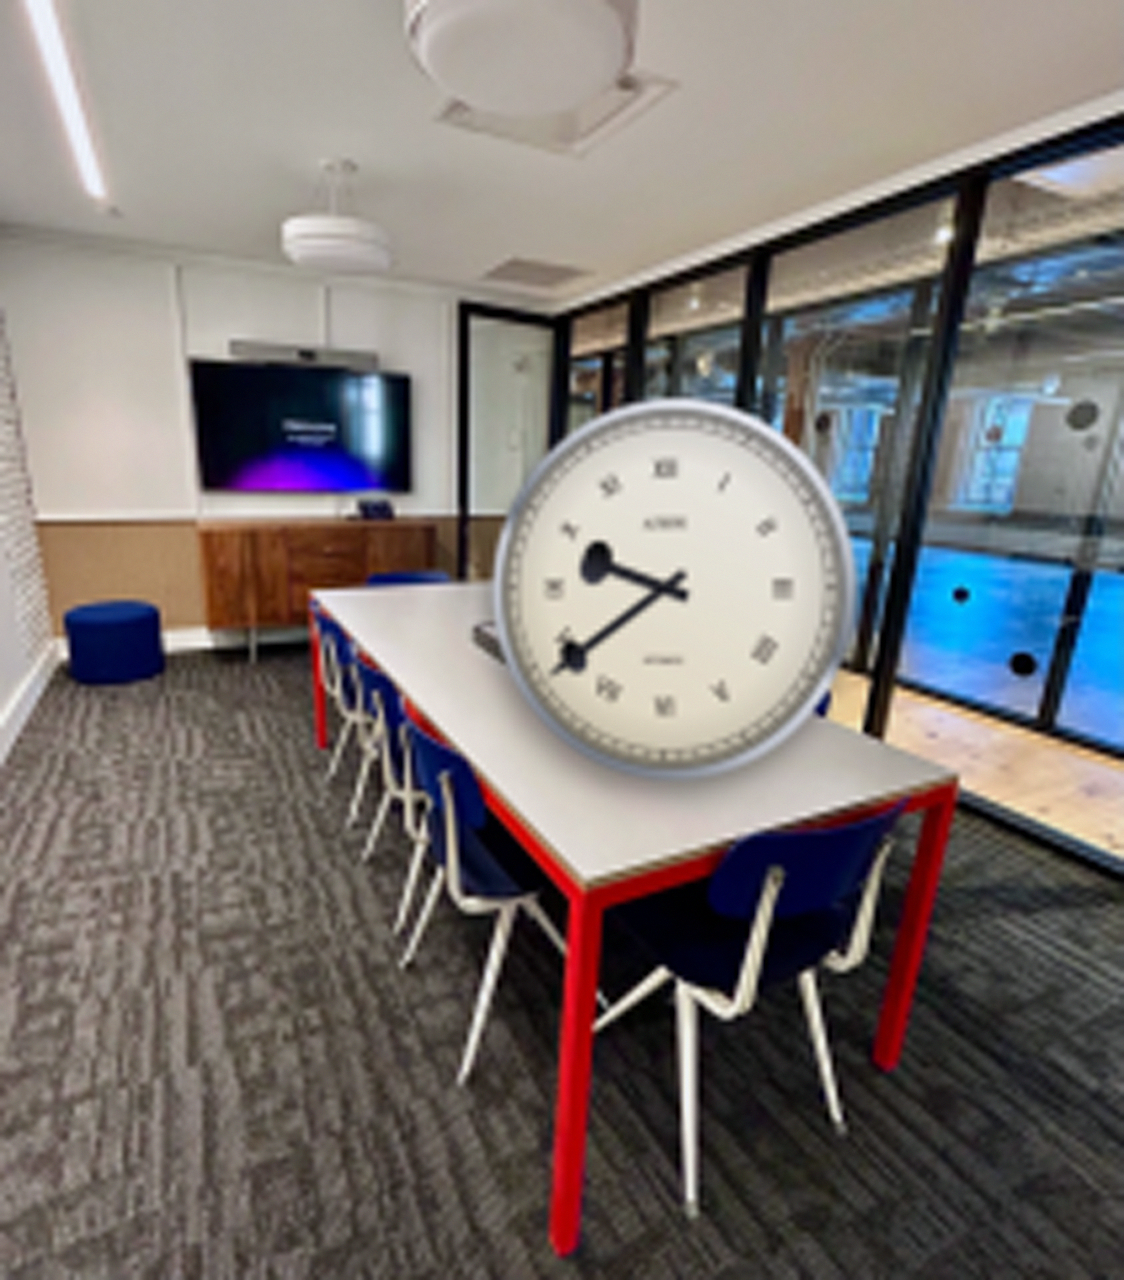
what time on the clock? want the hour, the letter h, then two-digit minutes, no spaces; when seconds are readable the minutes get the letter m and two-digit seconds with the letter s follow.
9h39
